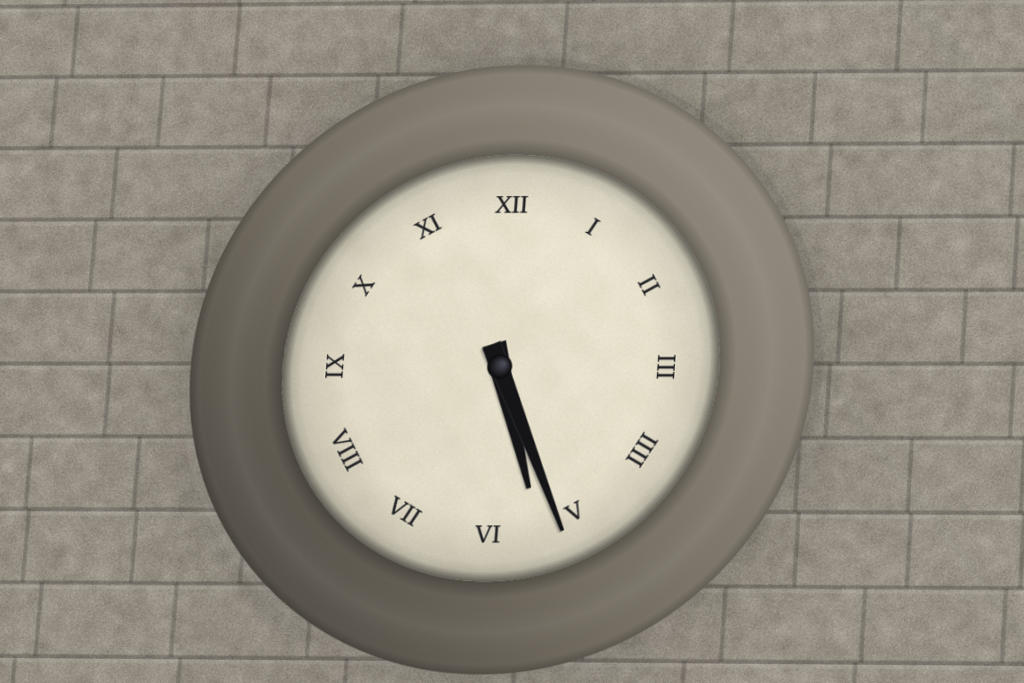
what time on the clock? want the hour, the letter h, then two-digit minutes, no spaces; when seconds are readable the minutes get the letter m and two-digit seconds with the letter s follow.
5h26
